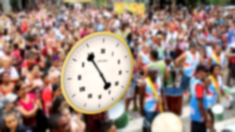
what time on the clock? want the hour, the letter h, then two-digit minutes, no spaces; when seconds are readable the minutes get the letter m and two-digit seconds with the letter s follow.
4h54
